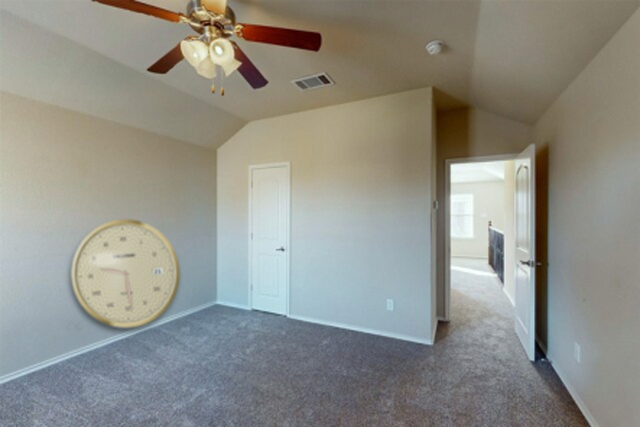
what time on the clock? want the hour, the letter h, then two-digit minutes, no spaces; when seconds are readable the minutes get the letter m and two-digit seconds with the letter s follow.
9h29
